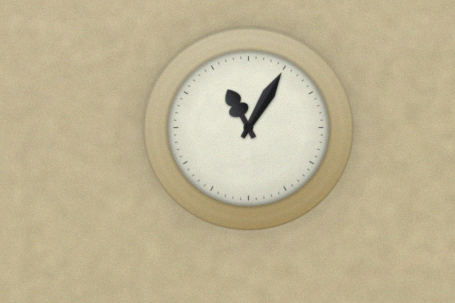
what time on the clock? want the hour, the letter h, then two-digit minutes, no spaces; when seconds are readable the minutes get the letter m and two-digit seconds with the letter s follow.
11h05
